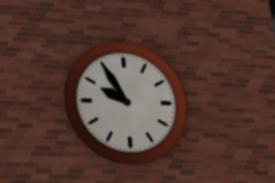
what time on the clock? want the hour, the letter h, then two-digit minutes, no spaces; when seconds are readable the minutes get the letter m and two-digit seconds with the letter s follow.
9h55
